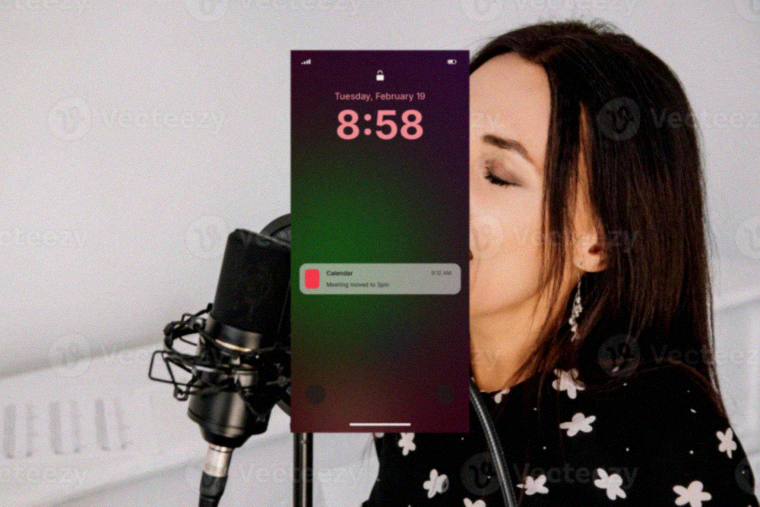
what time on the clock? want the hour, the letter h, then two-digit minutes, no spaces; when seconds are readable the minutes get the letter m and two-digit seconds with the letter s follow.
8h58
